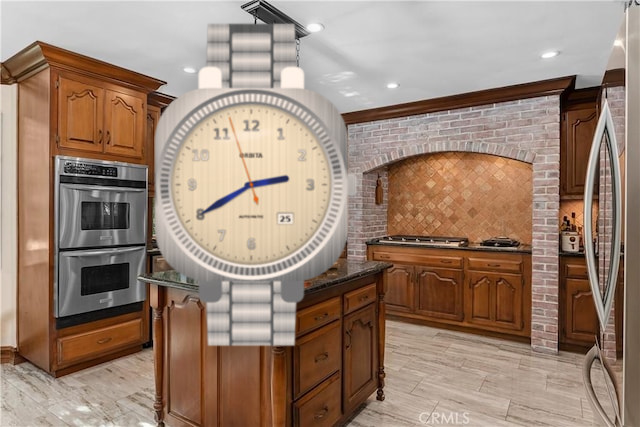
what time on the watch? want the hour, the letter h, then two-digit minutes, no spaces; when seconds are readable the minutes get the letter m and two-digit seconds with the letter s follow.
2h39m57s
